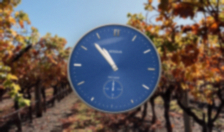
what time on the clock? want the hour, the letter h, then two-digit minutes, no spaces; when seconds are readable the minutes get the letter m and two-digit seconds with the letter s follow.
10h53
